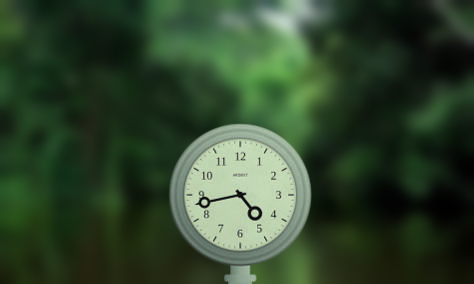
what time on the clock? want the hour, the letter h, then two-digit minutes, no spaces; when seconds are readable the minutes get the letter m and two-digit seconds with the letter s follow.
4h43
